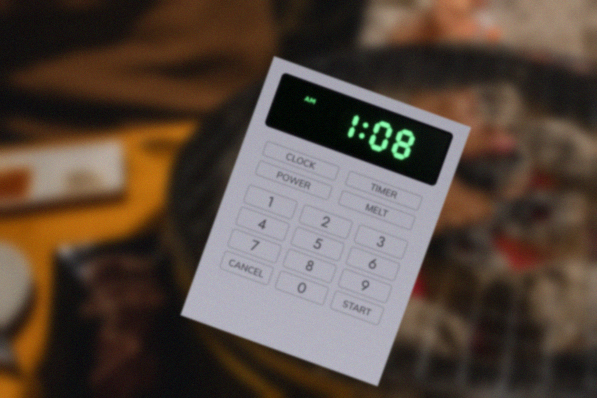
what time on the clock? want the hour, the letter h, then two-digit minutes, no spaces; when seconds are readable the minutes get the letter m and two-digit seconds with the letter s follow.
1h08
